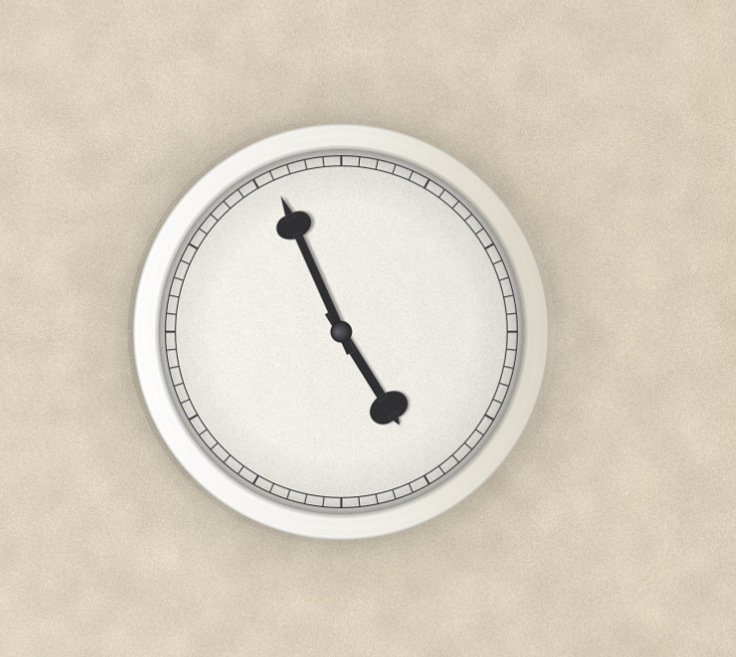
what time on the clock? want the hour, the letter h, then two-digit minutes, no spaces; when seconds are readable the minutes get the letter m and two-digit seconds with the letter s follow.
4h56
